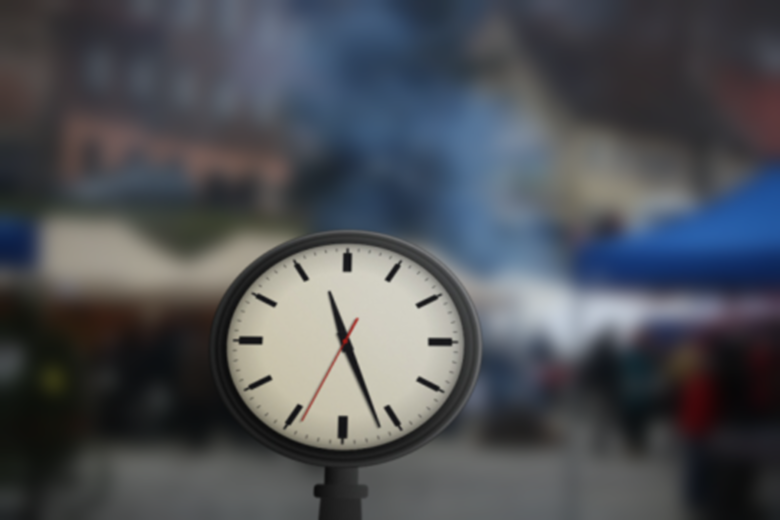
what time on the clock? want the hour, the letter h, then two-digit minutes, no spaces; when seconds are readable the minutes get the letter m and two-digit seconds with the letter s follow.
11h26m34s
